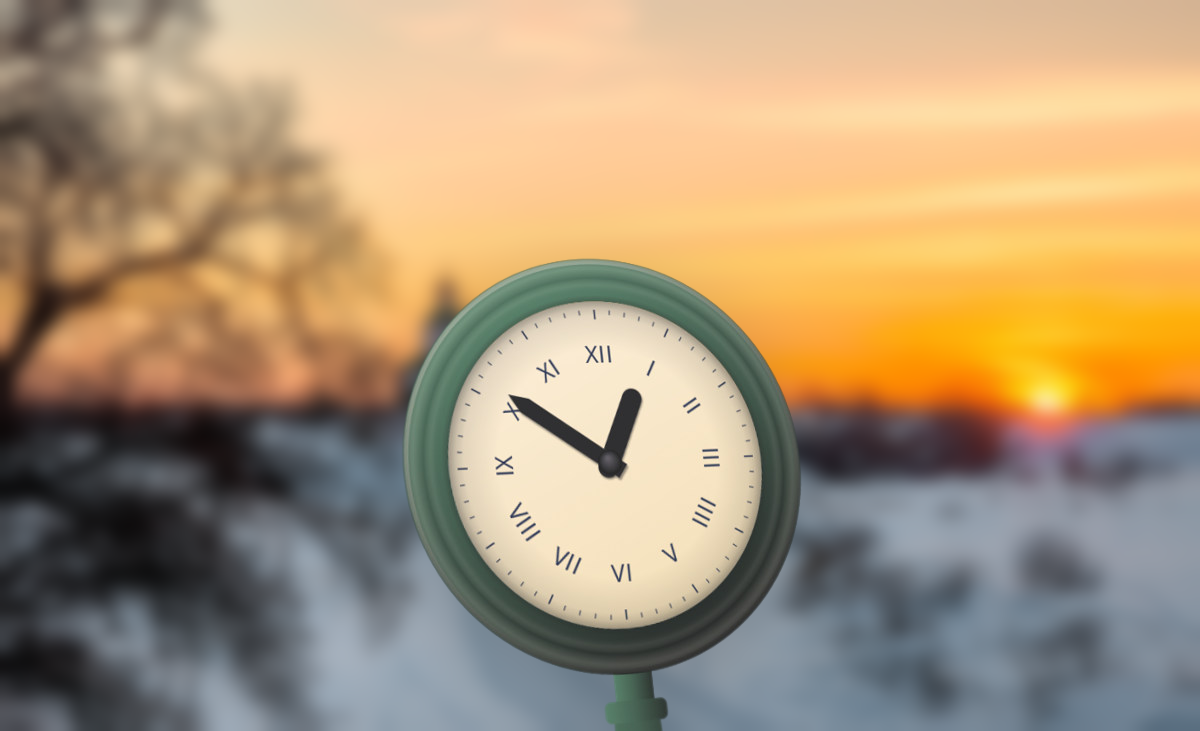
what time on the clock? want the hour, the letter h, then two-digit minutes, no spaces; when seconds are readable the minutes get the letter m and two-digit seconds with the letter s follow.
12h51
